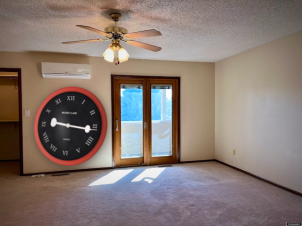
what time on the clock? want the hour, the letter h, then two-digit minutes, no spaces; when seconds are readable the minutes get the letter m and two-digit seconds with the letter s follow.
9h16
